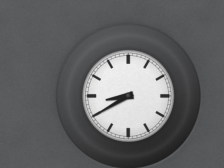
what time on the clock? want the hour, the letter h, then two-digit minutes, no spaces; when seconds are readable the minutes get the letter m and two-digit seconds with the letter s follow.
8h40
